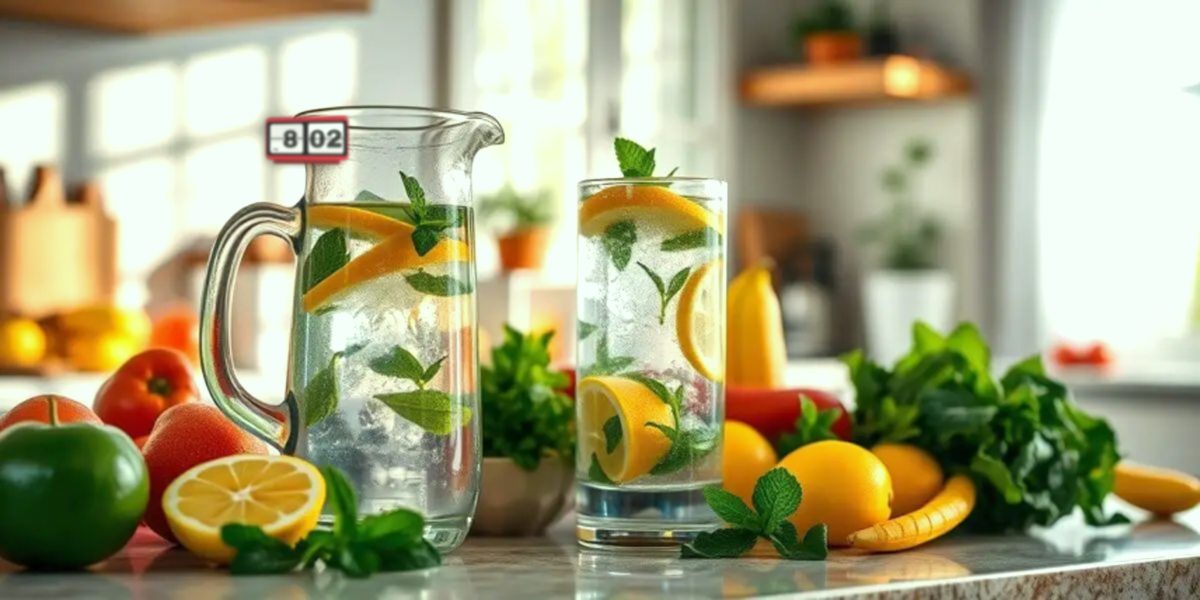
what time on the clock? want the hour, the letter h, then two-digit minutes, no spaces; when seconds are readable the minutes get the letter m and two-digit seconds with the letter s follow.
8h02
